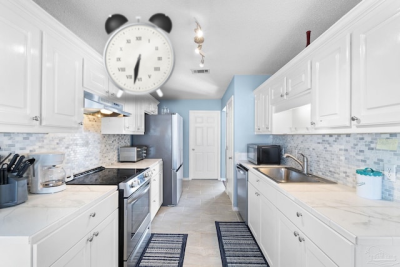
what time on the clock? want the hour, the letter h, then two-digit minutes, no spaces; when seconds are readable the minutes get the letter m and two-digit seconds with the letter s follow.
6h32
